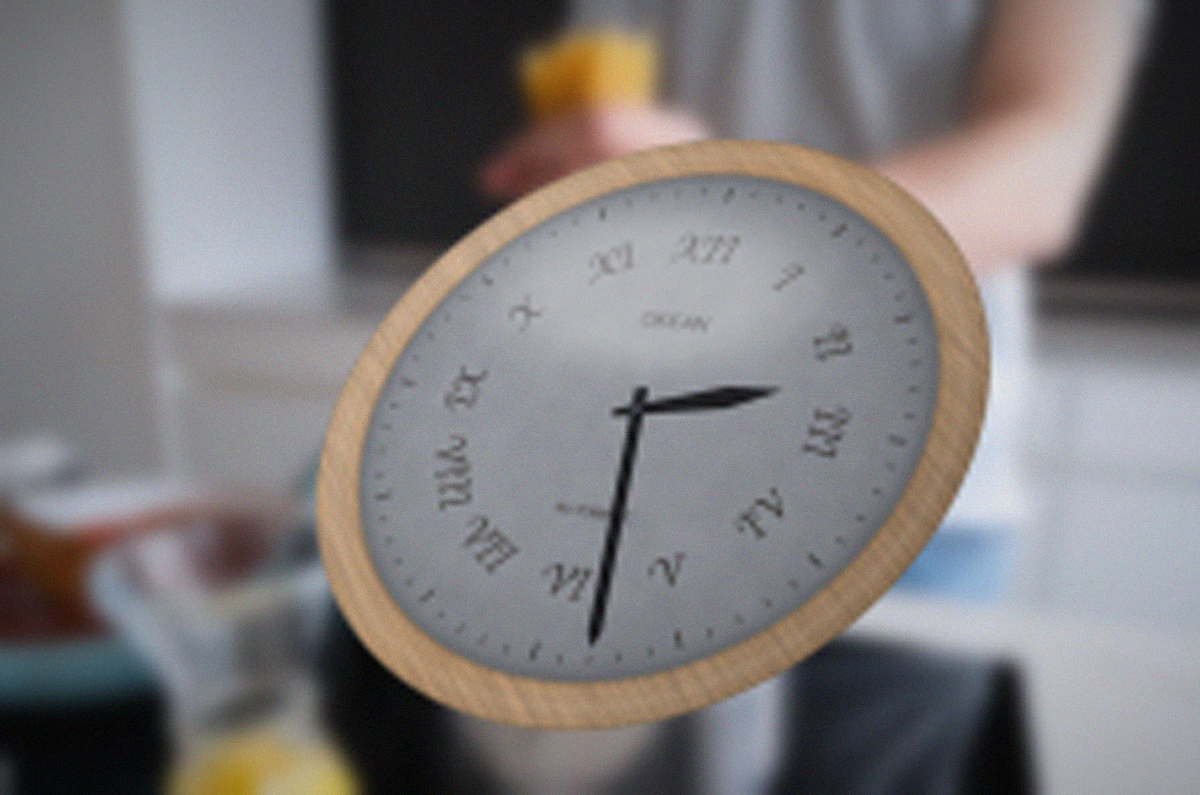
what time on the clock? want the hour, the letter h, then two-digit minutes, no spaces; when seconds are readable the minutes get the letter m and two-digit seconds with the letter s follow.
2h28
